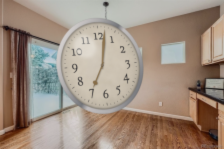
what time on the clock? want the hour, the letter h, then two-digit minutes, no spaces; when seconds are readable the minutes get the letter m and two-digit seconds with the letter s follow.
7h02
